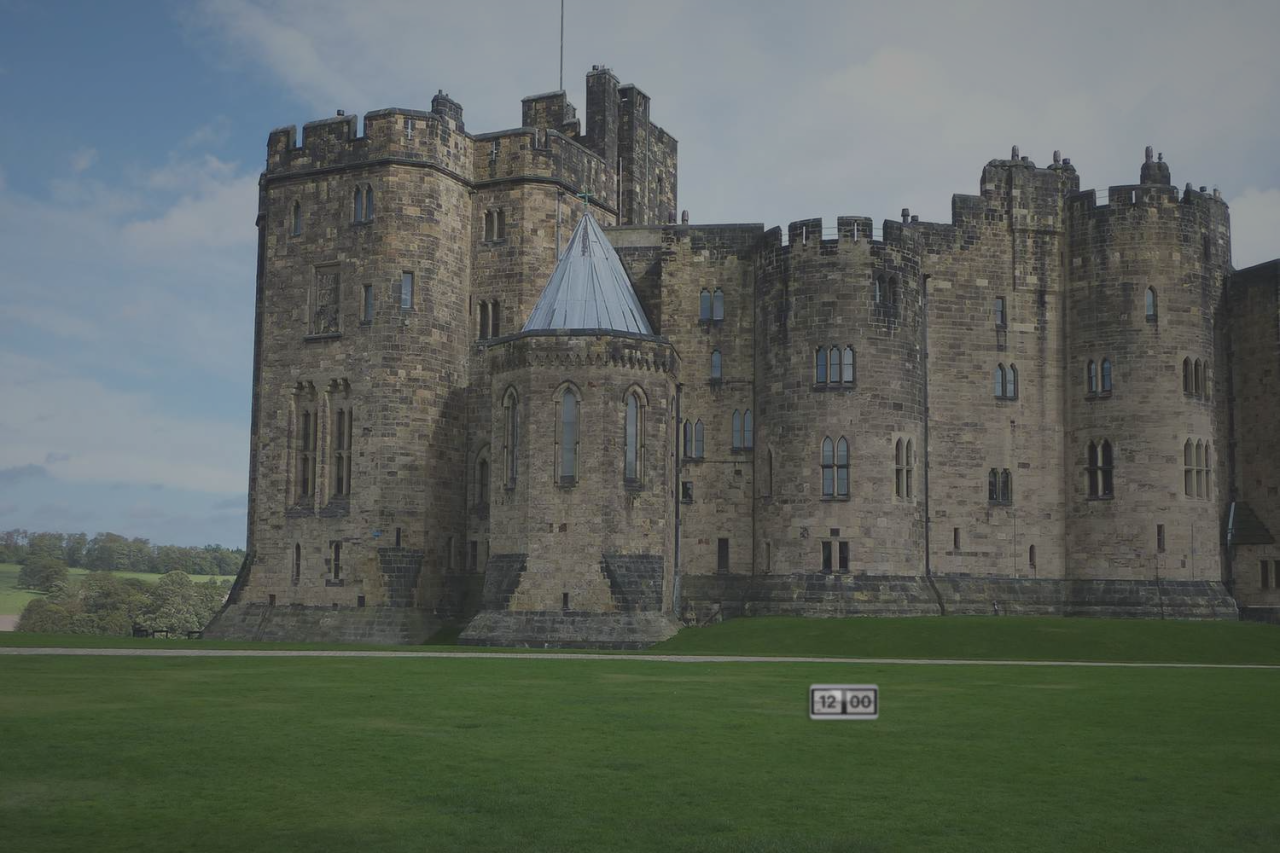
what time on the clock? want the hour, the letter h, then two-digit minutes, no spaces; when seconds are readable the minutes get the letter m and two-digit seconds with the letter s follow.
12h00
